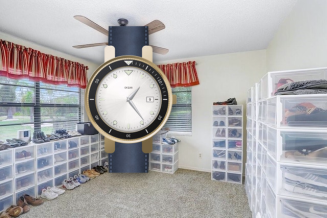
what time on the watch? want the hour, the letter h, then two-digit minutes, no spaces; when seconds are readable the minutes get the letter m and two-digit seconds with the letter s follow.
1h24
